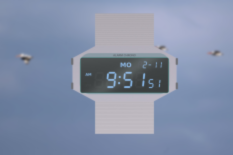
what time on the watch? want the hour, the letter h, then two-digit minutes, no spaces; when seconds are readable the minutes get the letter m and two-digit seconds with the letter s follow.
9h51m51s
